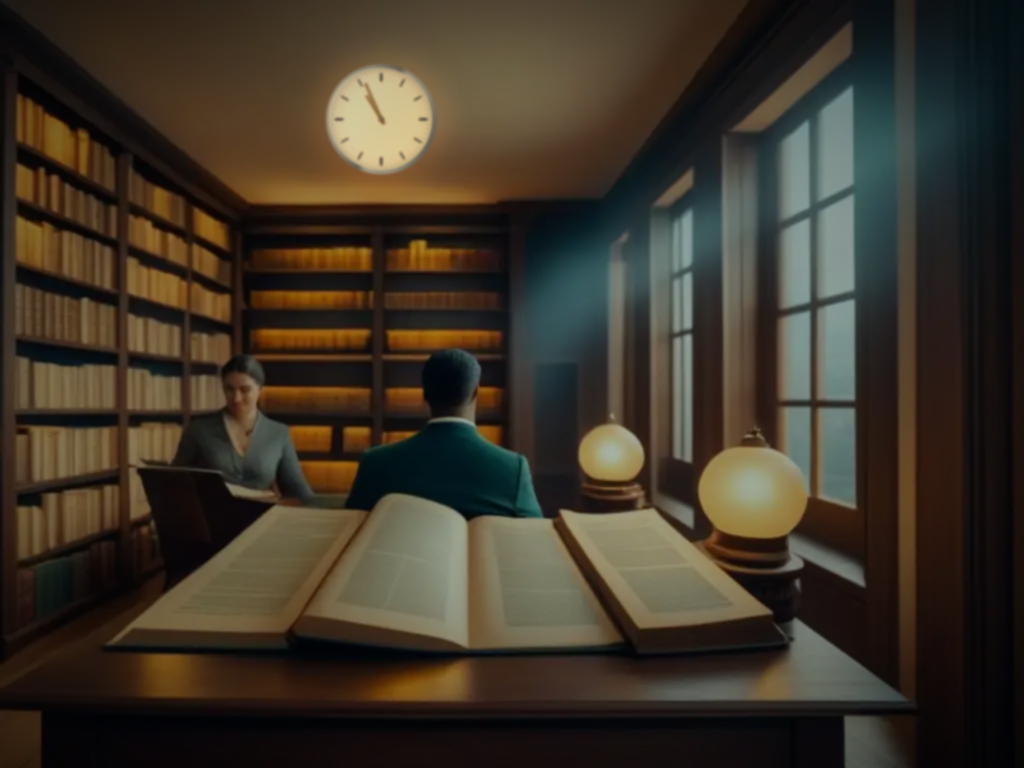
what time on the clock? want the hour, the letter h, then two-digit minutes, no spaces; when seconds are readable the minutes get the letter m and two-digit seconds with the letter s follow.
10h56
